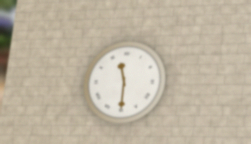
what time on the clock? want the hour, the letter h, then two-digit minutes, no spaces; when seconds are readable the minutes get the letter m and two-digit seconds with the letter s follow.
11h30
